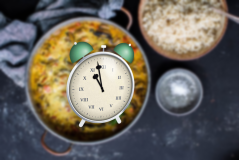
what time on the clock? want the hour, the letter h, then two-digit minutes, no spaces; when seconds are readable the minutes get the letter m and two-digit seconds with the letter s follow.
10h58
